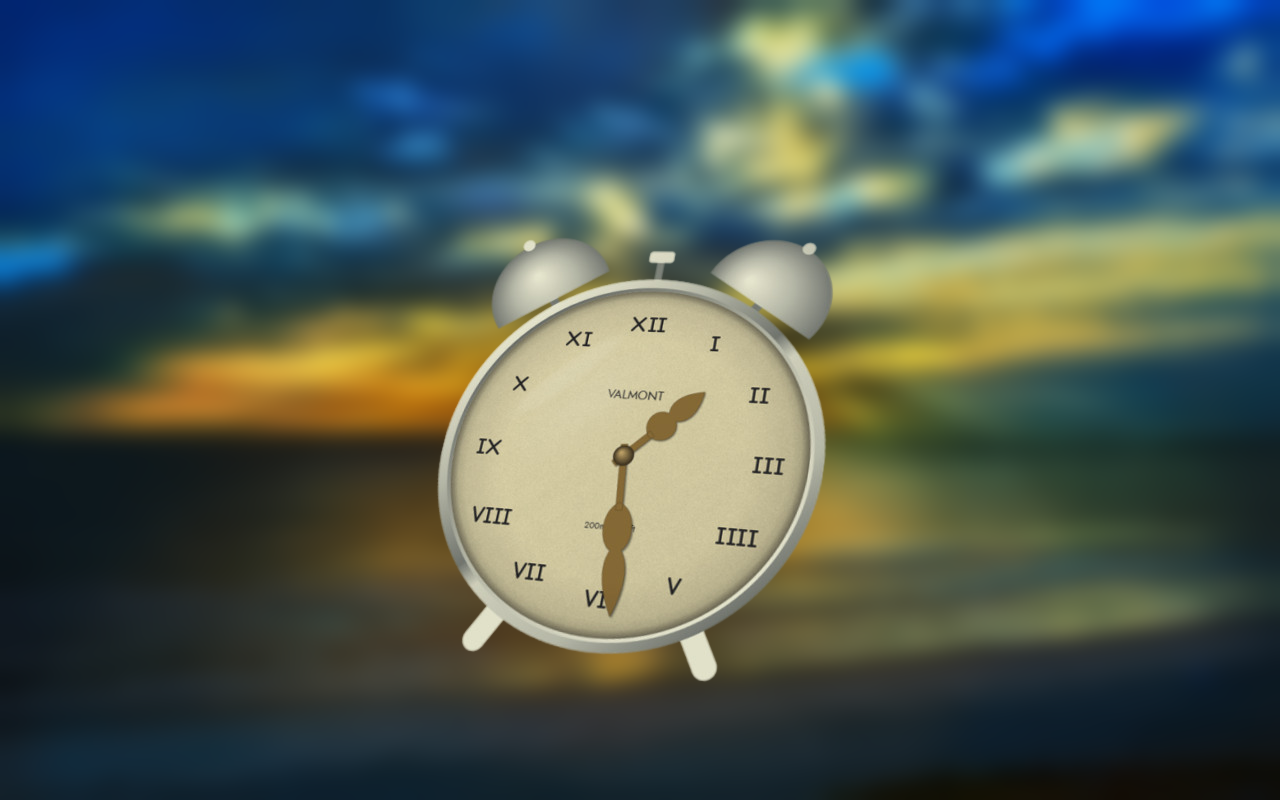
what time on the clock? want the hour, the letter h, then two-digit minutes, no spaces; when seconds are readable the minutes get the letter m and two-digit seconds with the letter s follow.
1h29
